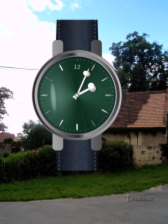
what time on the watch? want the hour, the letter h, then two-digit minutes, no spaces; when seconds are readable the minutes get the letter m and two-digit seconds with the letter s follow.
2h04
